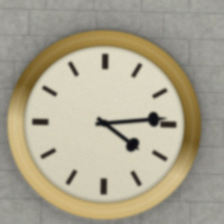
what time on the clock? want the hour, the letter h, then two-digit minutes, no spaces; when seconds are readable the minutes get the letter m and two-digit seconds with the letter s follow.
4h14
